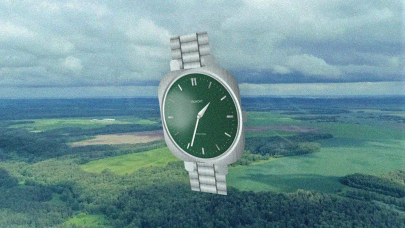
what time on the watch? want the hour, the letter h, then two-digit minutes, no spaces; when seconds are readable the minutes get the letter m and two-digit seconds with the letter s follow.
1h34
